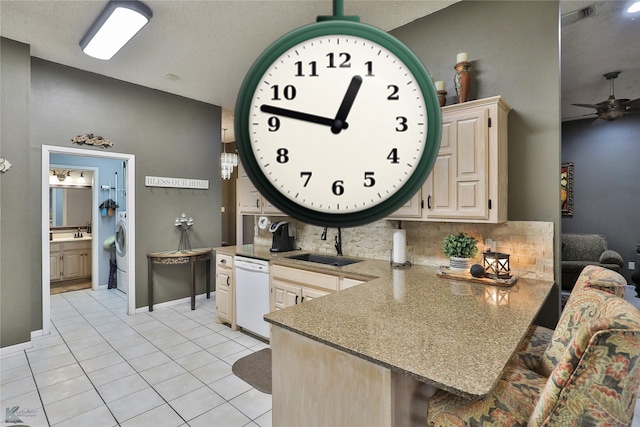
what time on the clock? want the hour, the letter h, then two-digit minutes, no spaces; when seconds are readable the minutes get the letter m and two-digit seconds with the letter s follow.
12h47
